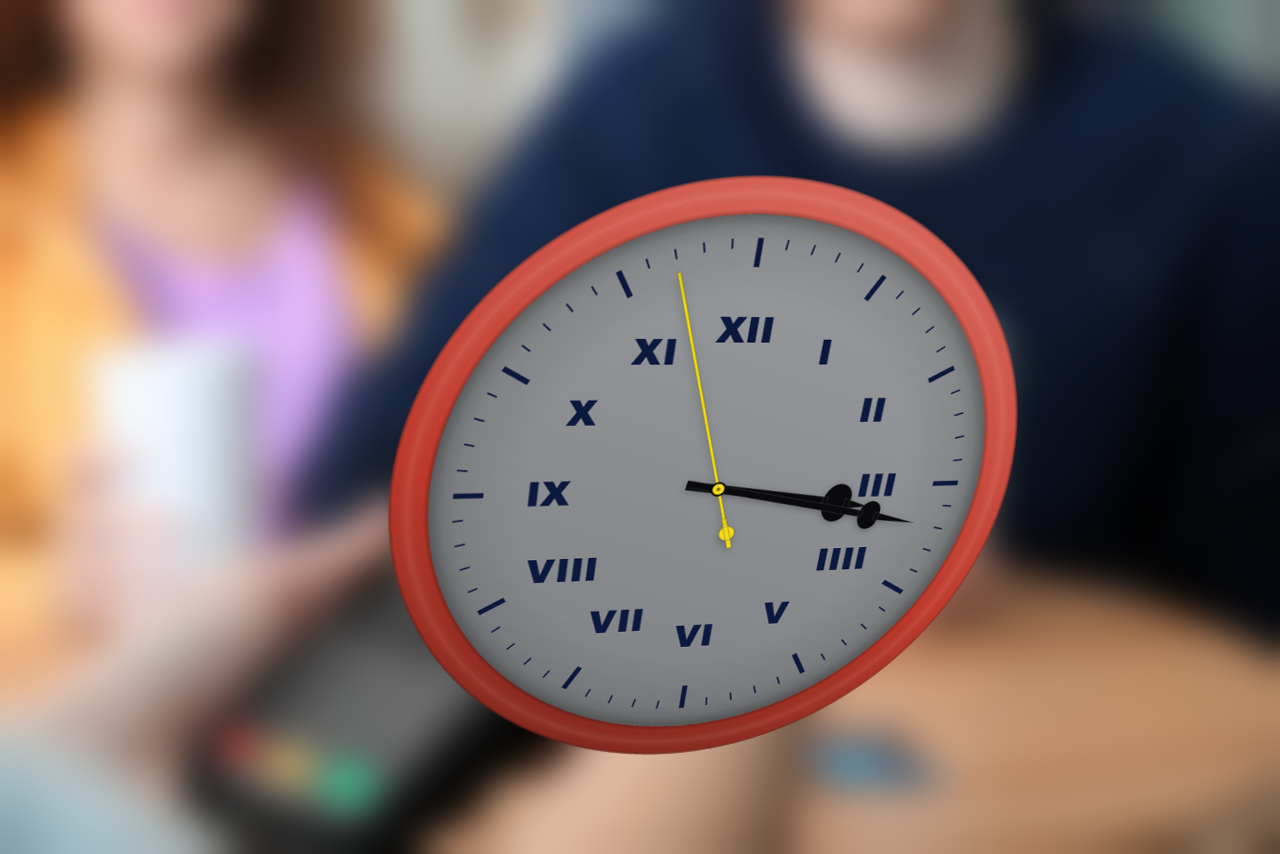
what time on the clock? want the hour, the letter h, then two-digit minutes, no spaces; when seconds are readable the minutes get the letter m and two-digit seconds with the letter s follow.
3h16m57s
